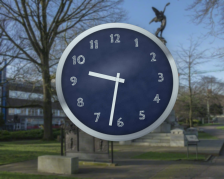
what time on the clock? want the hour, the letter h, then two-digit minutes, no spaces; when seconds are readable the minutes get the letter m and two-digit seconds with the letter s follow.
9h32
